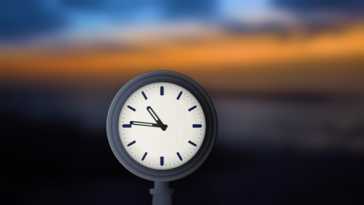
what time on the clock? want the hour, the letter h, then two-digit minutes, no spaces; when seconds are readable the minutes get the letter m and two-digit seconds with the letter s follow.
10h46
